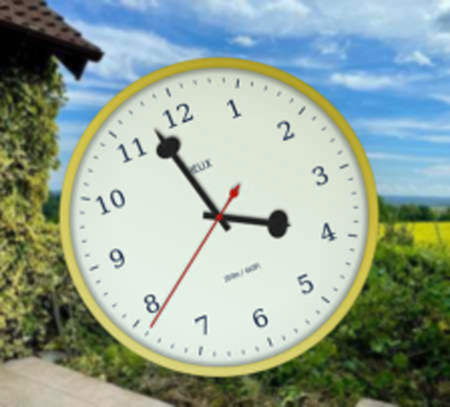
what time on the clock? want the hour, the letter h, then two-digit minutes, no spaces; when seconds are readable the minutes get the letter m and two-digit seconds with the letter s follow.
3h57m39s
